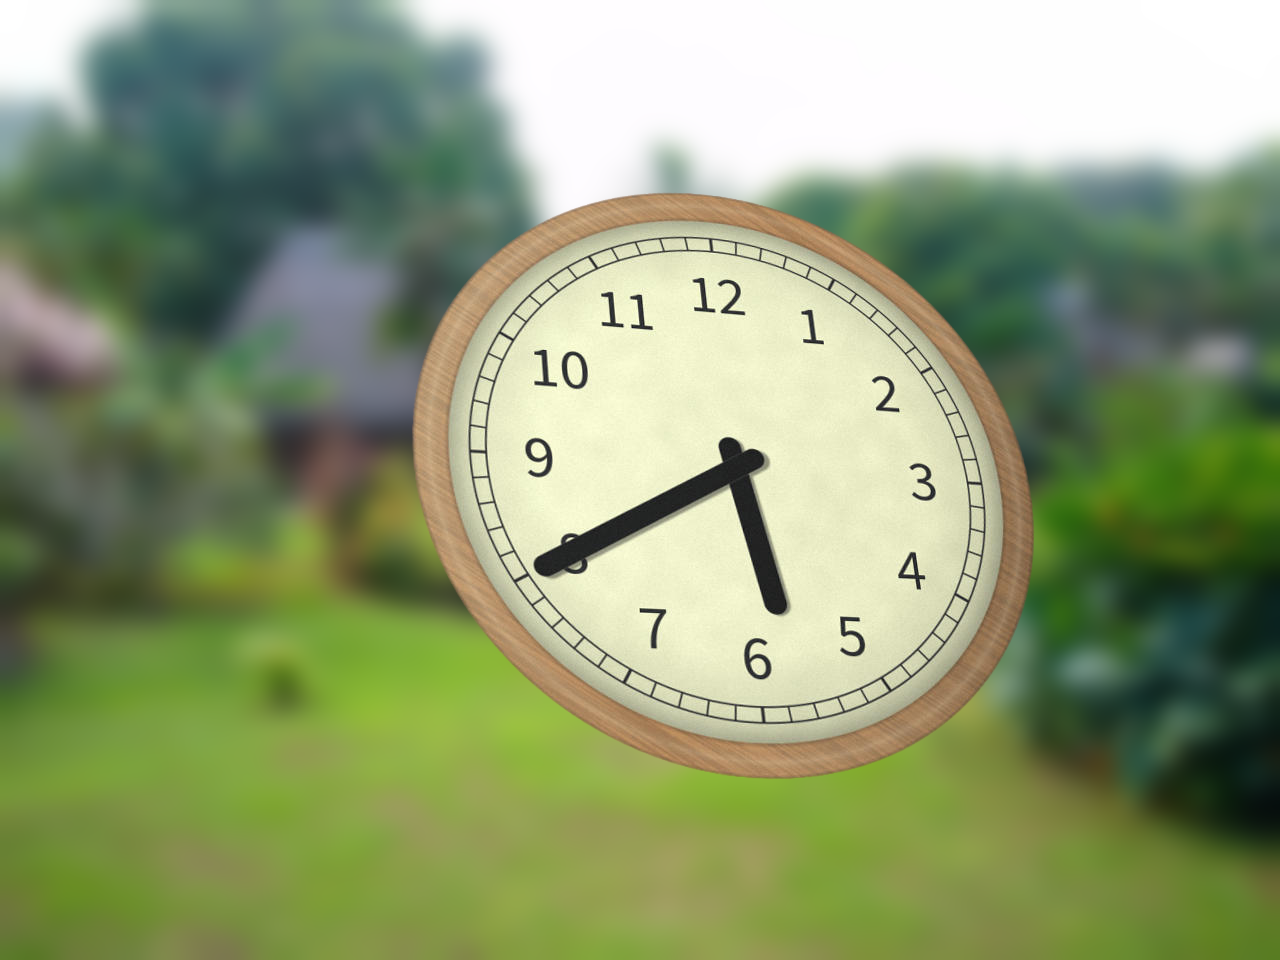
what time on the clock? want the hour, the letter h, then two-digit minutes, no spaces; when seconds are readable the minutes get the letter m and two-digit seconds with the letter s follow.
5h40
